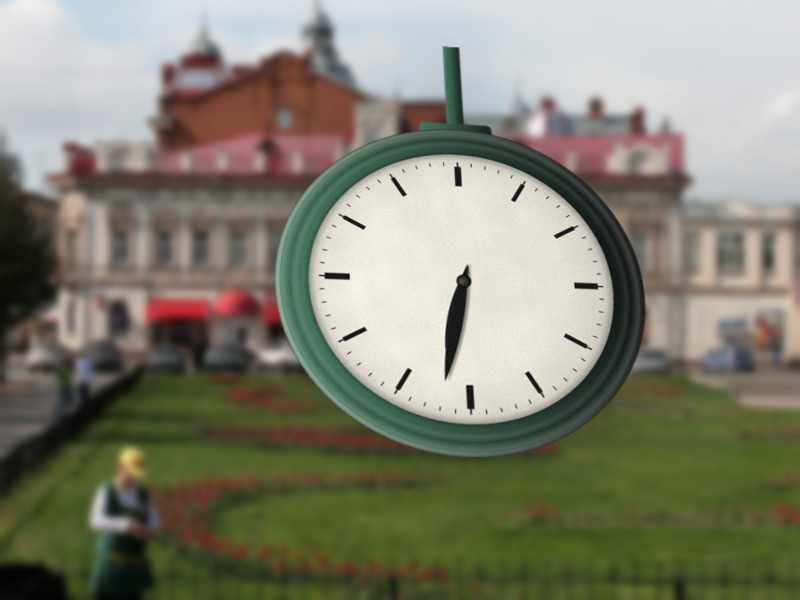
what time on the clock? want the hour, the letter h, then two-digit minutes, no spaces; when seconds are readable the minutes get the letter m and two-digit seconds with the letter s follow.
6h32
